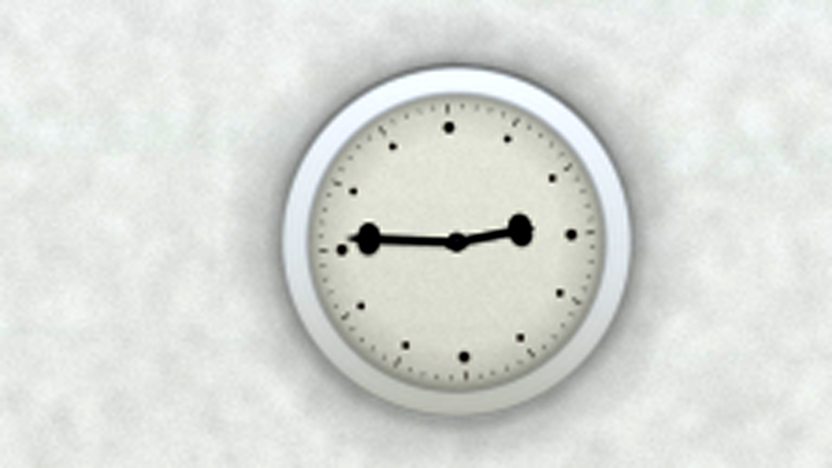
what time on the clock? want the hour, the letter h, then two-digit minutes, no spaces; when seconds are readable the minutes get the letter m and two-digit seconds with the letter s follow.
2h46
